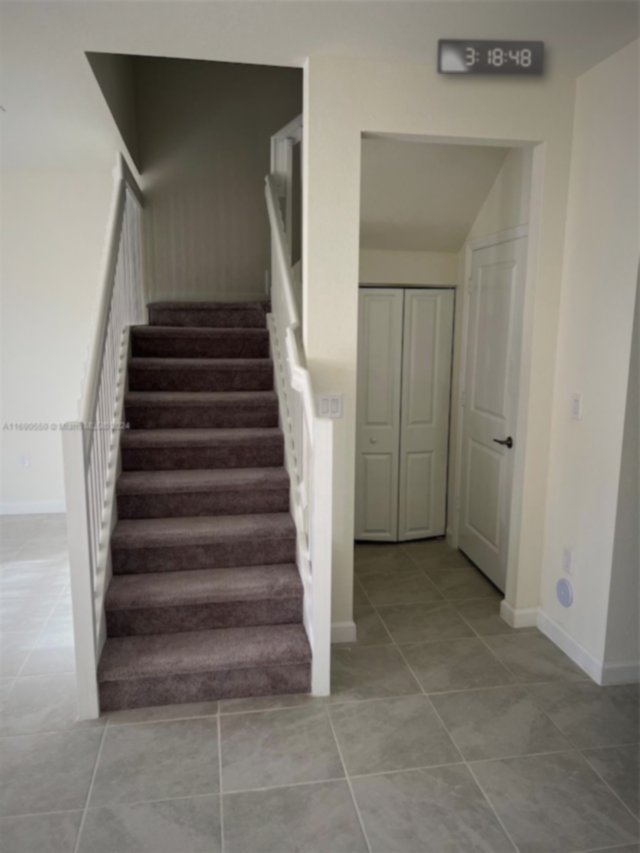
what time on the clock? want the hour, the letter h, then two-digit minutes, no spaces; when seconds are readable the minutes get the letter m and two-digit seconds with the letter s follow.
3h18m48s
